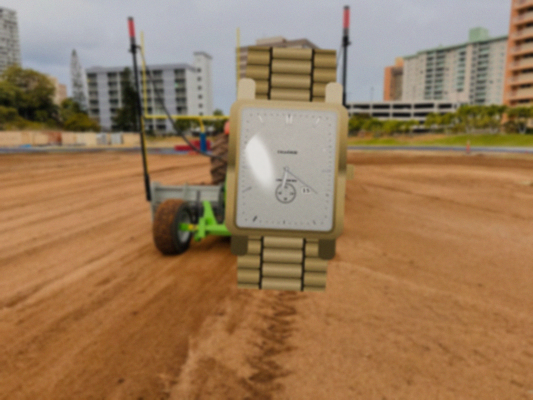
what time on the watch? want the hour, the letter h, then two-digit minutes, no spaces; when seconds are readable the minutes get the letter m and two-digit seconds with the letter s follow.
6h21
